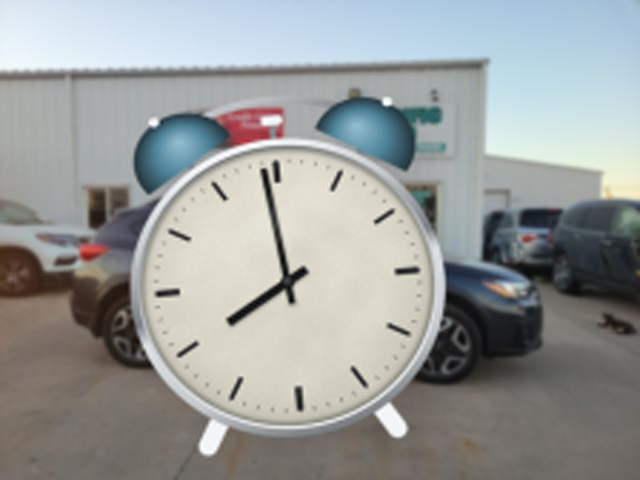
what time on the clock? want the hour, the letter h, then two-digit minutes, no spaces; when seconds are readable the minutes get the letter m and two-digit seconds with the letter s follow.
7h59
